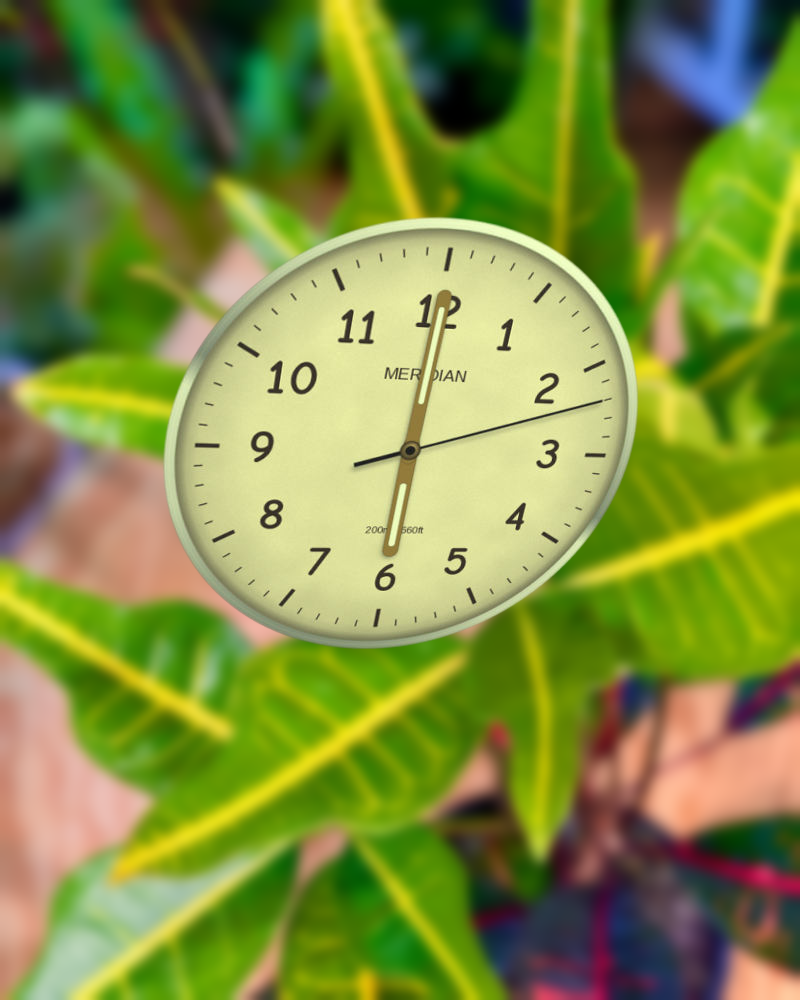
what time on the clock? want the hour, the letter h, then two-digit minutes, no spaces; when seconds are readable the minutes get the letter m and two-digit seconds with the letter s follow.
6h00m12s
